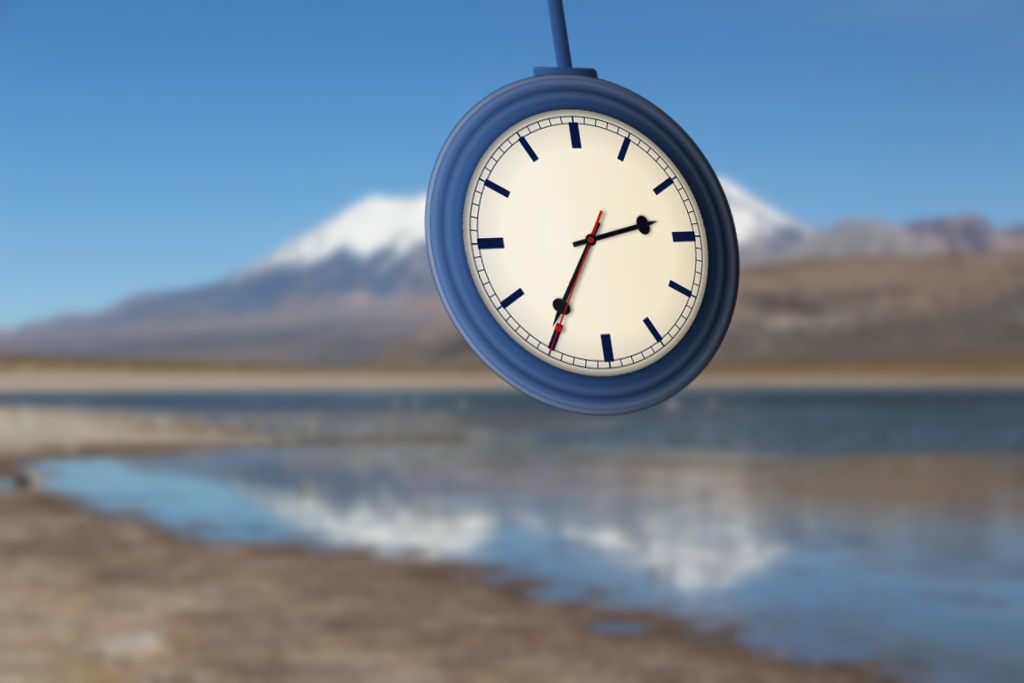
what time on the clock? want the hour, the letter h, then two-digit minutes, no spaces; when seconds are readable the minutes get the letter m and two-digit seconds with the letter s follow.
2h35m35s
